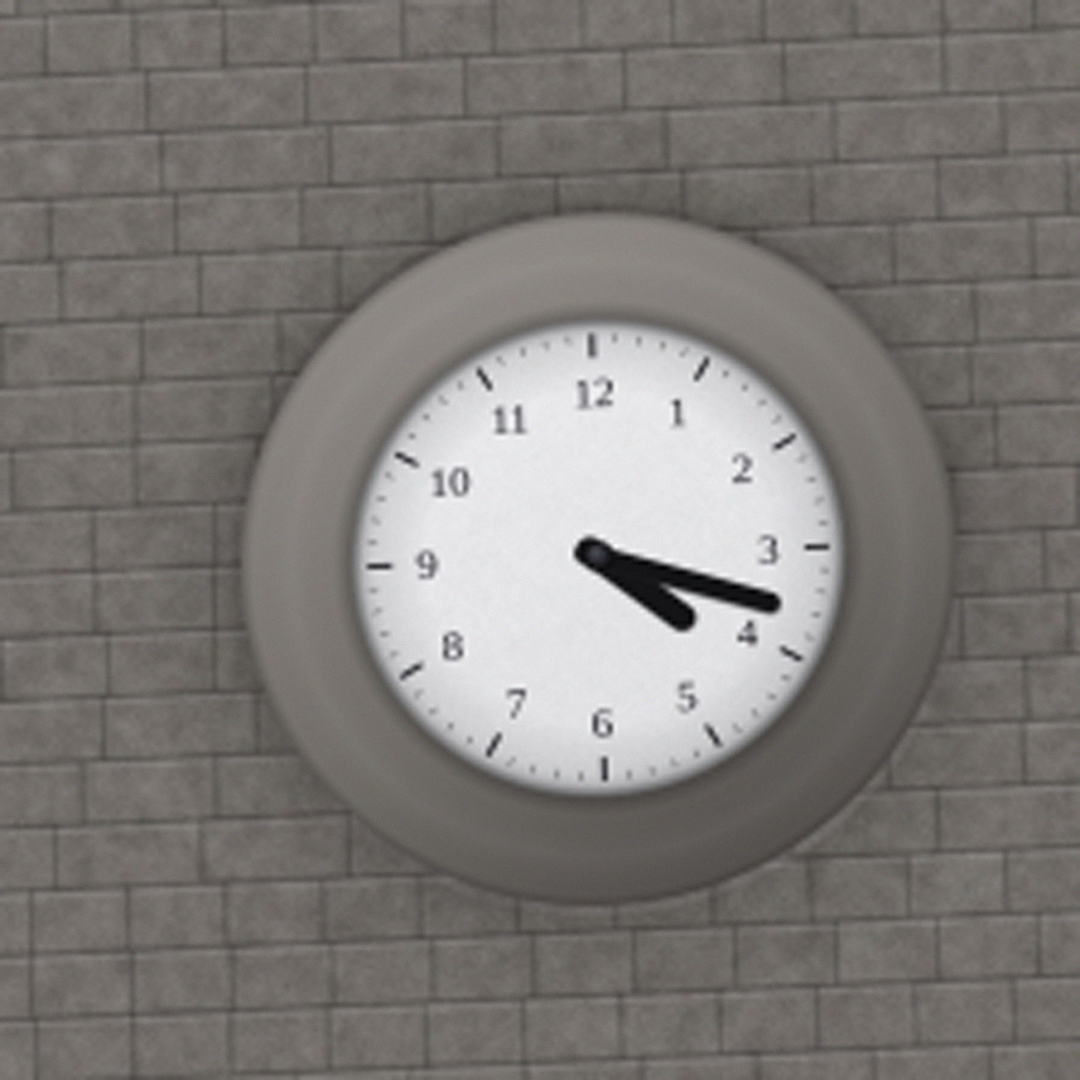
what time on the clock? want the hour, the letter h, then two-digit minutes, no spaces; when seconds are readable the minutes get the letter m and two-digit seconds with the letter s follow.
4h18
